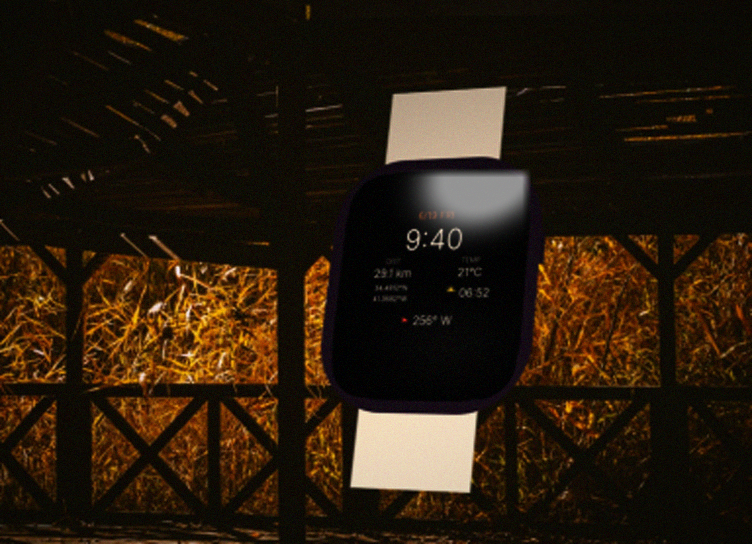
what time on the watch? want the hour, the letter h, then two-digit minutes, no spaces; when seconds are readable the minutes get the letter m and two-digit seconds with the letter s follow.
9h40
